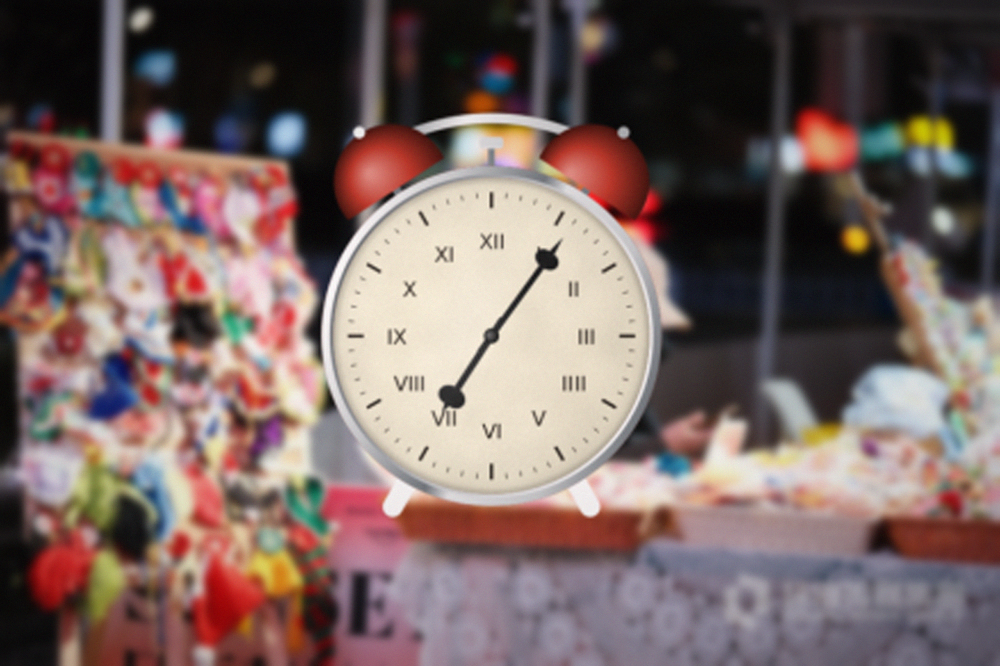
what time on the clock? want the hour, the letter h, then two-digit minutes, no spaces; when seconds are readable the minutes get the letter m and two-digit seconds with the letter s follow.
7h06
